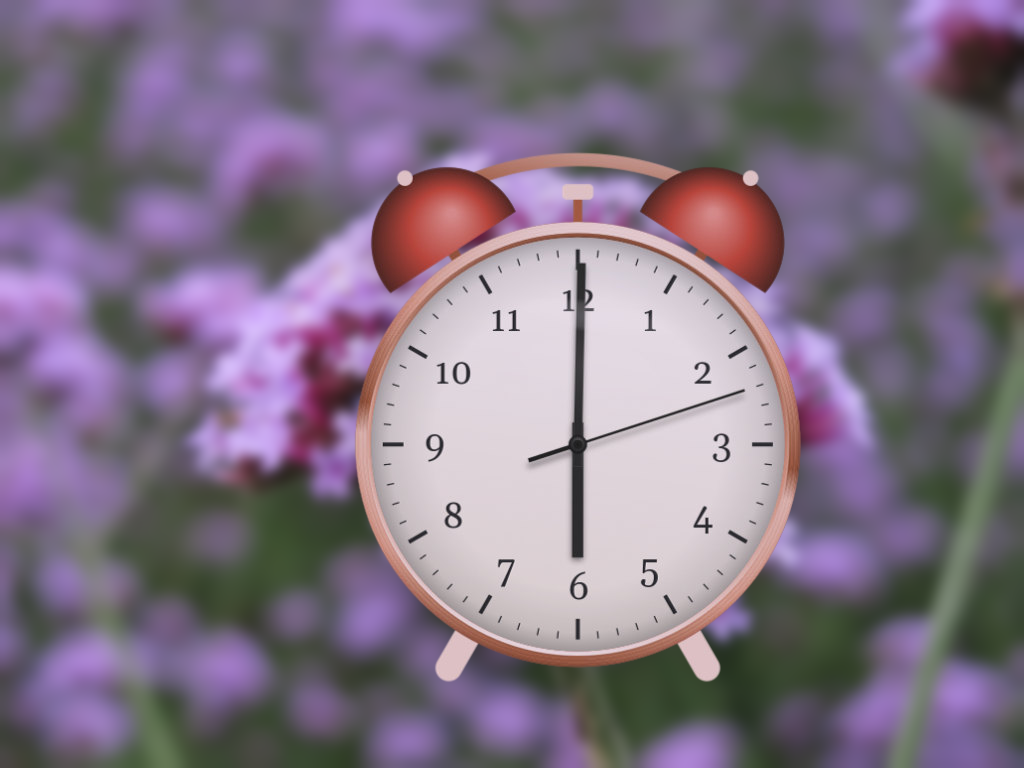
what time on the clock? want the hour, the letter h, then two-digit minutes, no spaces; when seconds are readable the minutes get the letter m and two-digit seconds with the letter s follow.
6h00m12s
